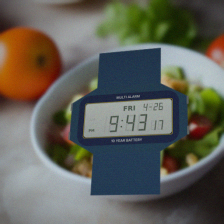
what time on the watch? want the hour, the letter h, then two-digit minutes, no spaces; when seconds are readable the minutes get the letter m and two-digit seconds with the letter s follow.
9h43m17s
